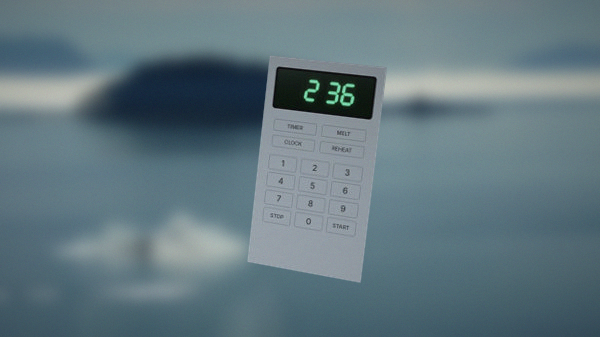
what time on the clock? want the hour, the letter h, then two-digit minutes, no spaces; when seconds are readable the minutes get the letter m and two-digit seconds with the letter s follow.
2h36
